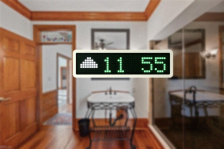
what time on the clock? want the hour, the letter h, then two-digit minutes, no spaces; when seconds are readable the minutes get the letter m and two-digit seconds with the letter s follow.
11h55
